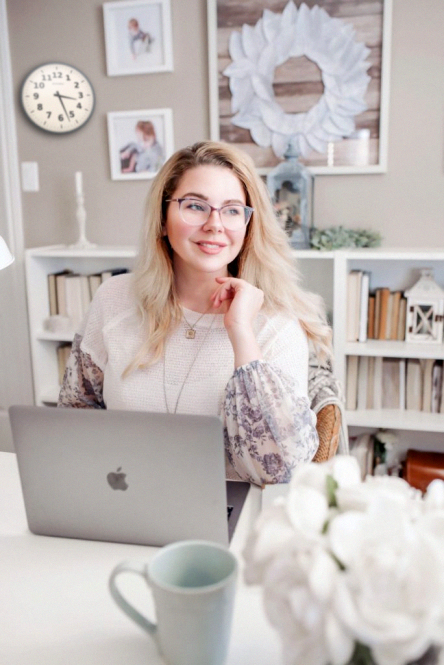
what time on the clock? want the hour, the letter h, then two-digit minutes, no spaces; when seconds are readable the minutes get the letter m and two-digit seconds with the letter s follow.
3h27
